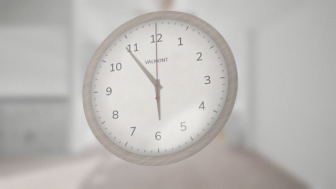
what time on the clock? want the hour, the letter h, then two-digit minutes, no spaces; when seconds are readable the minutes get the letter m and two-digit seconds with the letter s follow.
5h54m00s
